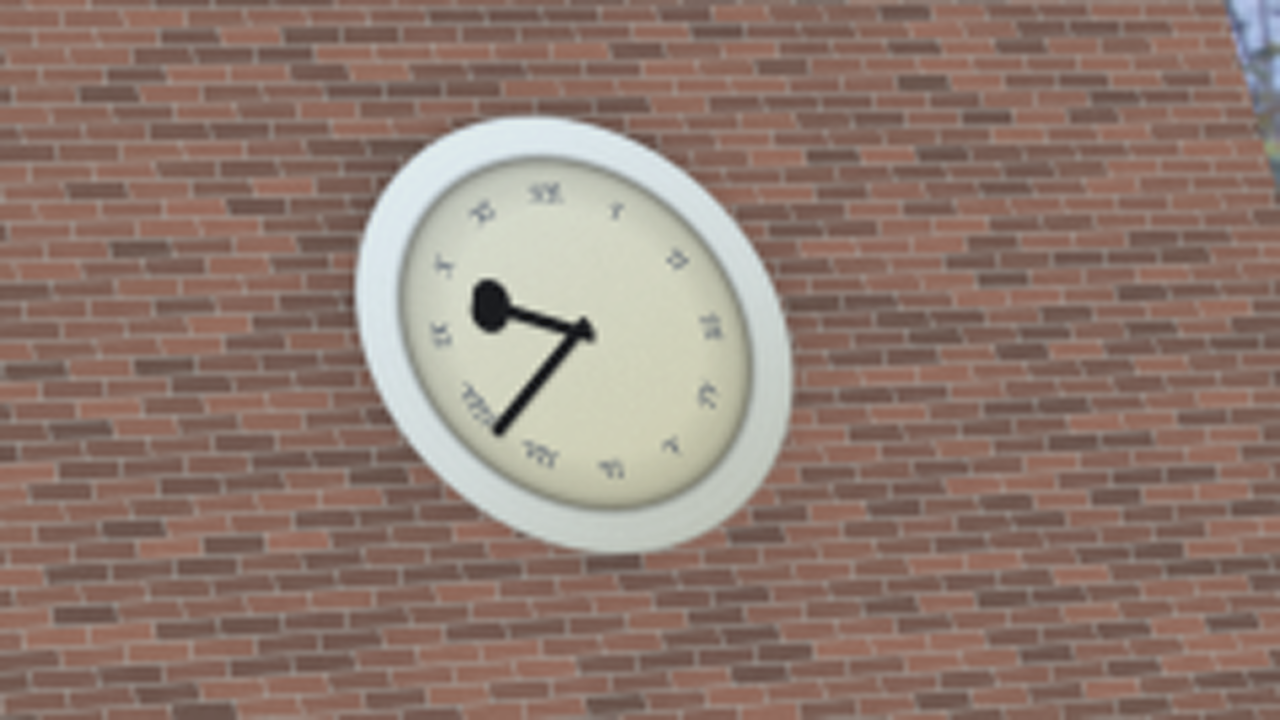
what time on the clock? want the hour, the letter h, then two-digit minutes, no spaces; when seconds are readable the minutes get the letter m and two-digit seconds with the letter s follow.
9h38
